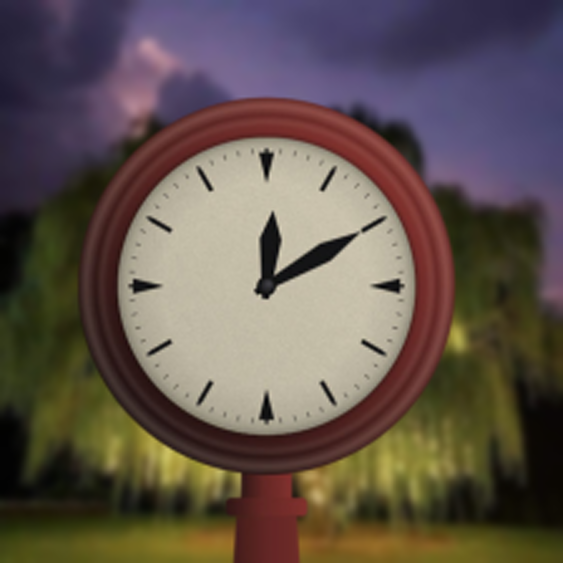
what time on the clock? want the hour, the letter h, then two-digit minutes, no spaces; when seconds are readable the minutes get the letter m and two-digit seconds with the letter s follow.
12h10
